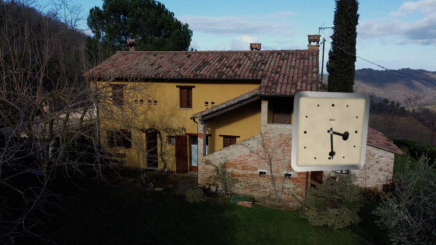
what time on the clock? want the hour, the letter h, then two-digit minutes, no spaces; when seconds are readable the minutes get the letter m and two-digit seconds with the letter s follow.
3h29
